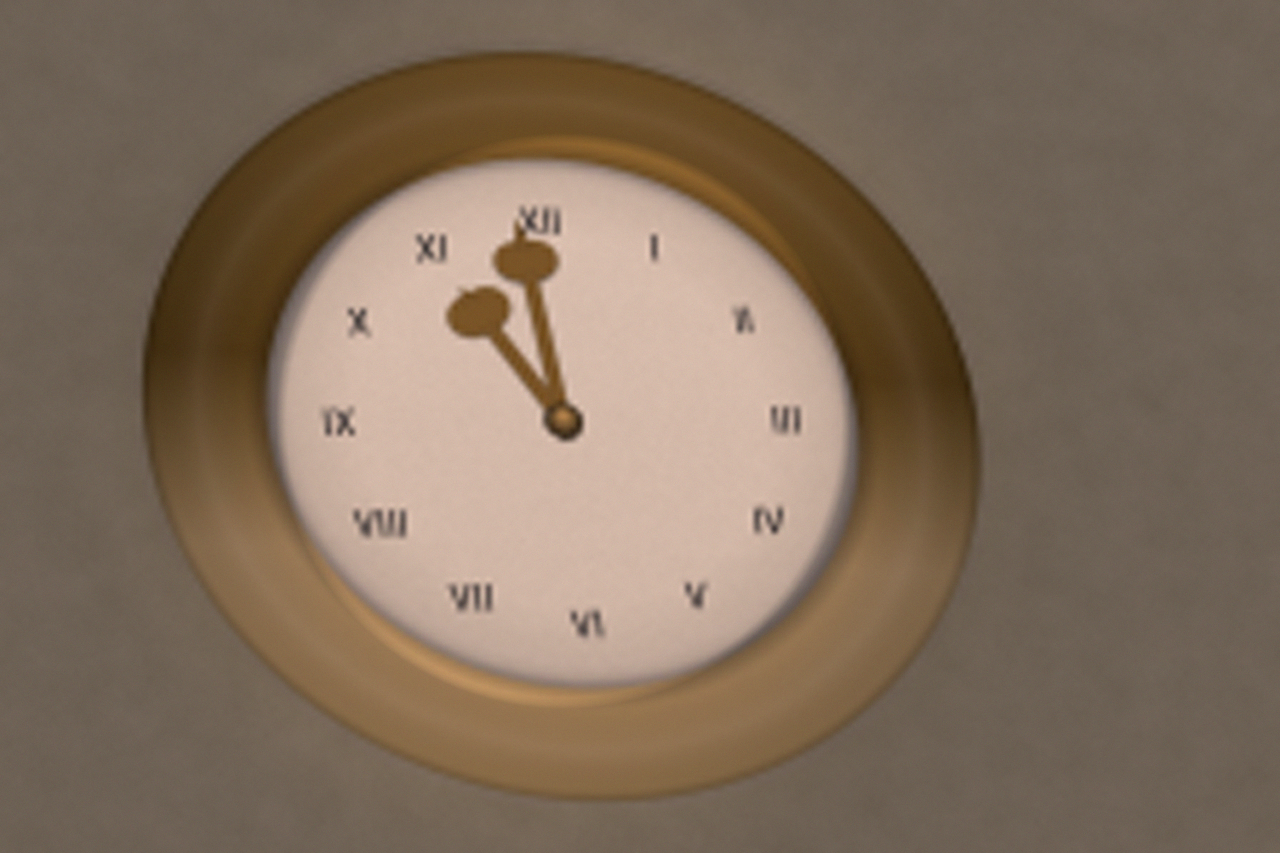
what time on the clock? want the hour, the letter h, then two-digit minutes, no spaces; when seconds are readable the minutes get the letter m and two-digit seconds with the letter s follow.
10h59
